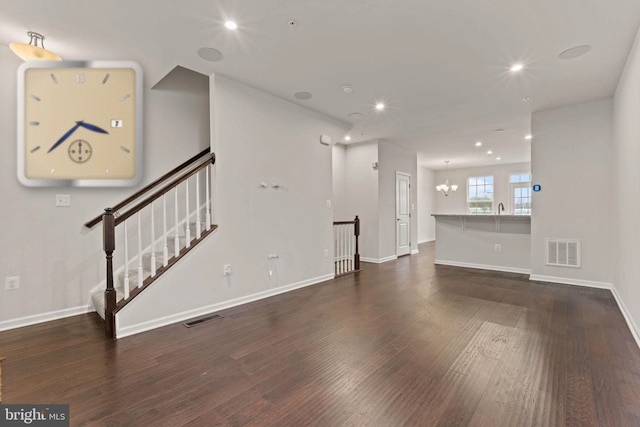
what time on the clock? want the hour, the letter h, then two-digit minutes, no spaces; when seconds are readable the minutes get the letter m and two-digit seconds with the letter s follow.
3h38
